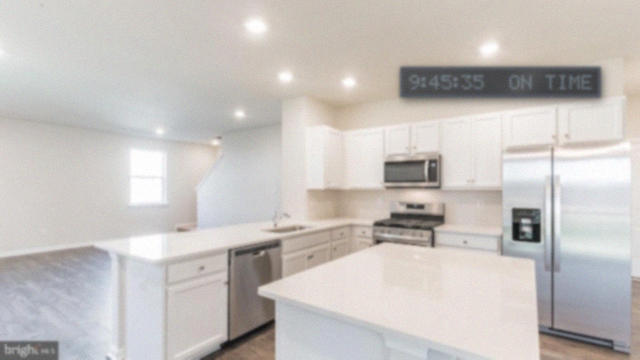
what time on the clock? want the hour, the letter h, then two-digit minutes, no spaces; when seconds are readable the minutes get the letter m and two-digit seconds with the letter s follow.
9h45m35s
